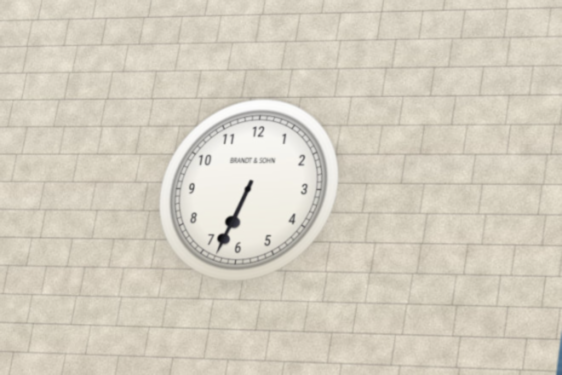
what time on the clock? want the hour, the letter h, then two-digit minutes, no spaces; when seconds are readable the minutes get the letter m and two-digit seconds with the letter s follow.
6h33
